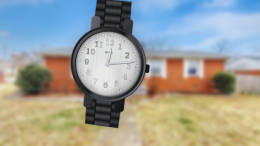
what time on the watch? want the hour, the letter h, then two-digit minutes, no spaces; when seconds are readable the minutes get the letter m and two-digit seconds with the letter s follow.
12h13
